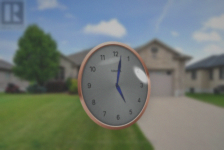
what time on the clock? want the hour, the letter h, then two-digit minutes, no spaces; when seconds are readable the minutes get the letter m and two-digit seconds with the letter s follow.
5h02
